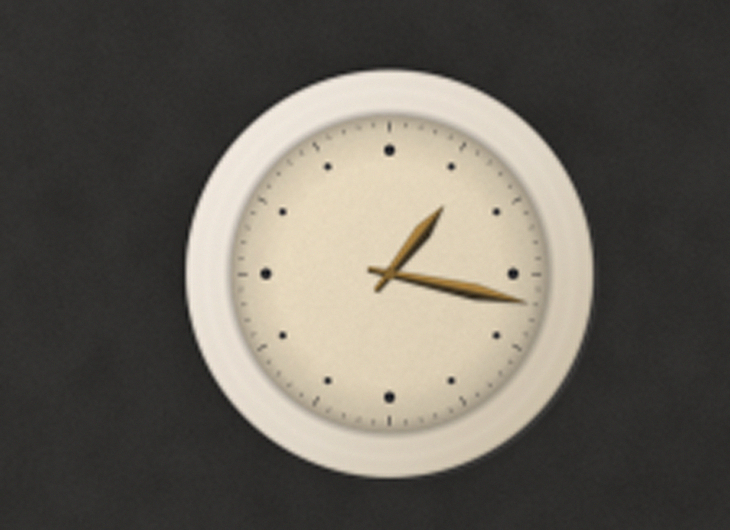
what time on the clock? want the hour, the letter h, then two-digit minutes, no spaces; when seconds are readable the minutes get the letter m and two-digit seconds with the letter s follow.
1h17
